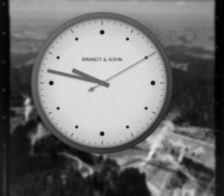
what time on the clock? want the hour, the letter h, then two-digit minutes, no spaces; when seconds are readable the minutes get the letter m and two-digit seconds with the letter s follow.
9h47m10s
